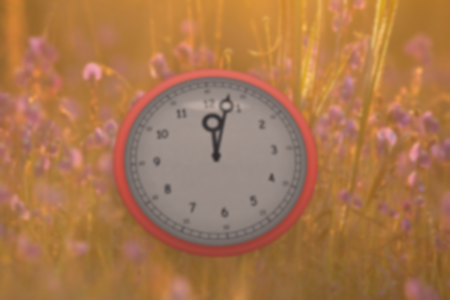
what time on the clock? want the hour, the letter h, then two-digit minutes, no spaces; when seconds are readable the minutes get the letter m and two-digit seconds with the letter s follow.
12h03
